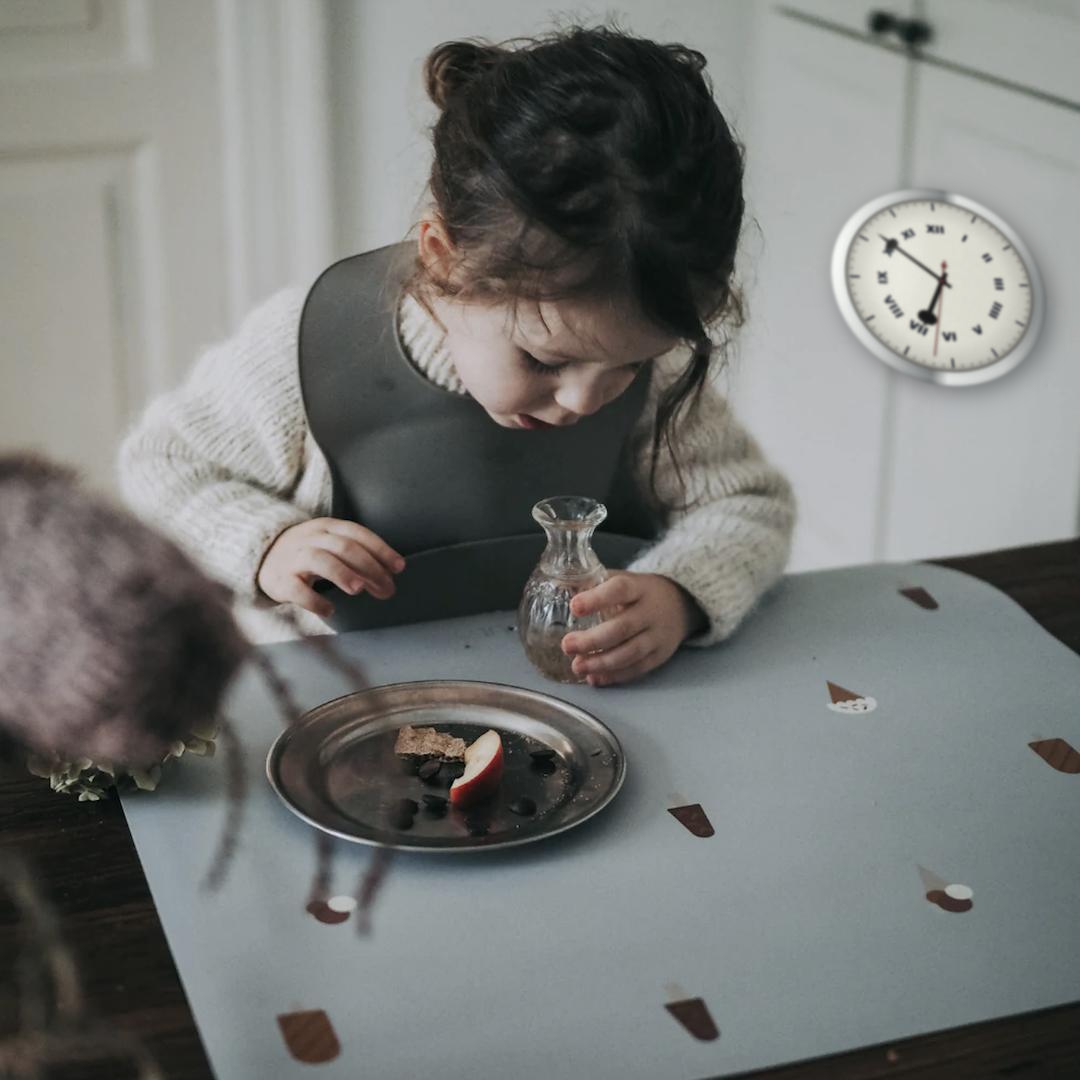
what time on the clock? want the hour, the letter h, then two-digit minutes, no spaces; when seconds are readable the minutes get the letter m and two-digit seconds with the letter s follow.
6h51m32s
